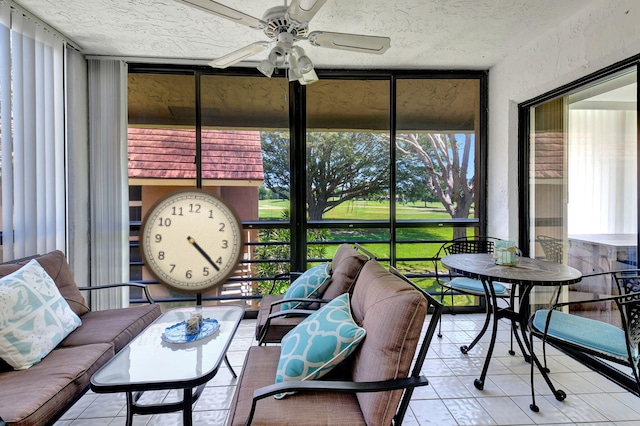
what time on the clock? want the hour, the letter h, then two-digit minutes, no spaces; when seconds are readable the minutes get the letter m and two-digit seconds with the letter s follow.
4h22
